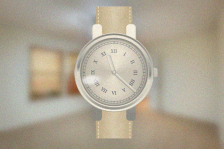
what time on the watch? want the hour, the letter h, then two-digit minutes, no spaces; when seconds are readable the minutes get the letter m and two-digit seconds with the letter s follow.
11h22
